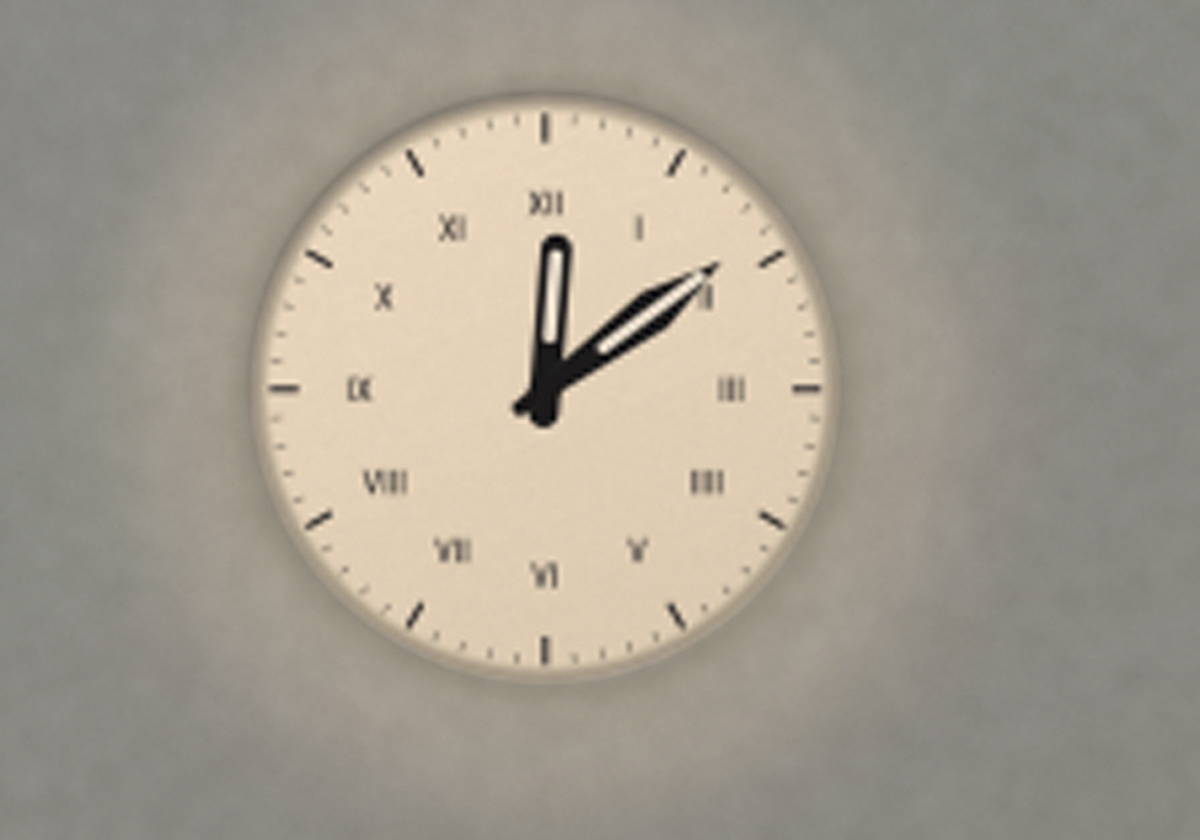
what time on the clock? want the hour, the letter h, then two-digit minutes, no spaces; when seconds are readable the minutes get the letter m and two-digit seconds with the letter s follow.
12h09
